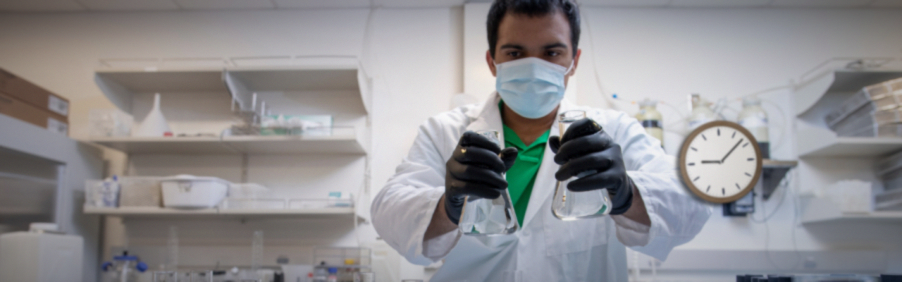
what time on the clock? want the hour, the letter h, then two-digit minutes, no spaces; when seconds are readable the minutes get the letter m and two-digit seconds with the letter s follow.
9h08
